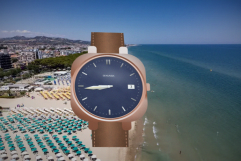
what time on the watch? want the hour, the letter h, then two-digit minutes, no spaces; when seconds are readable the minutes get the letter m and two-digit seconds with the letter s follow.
8h44
